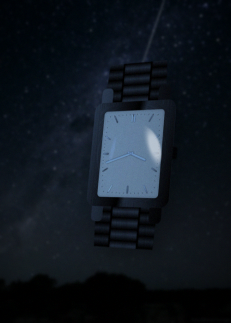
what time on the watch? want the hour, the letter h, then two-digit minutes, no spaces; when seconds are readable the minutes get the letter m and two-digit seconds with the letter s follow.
3h42
